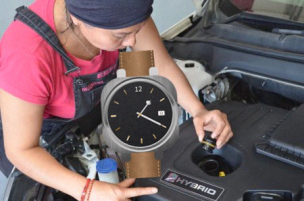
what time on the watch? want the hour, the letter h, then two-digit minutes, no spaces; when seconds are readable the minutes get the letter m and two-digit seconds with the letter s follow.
1h20
